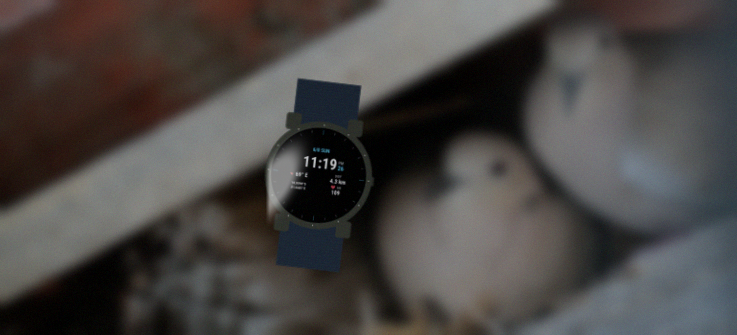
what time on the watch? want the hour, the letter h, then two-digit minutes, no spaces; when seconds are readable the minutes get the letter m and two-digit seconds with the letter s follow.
11h19
